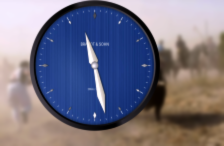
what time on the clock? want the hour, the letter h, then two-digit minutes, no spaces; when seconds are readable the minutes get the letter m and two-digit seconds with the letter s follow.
11h28
